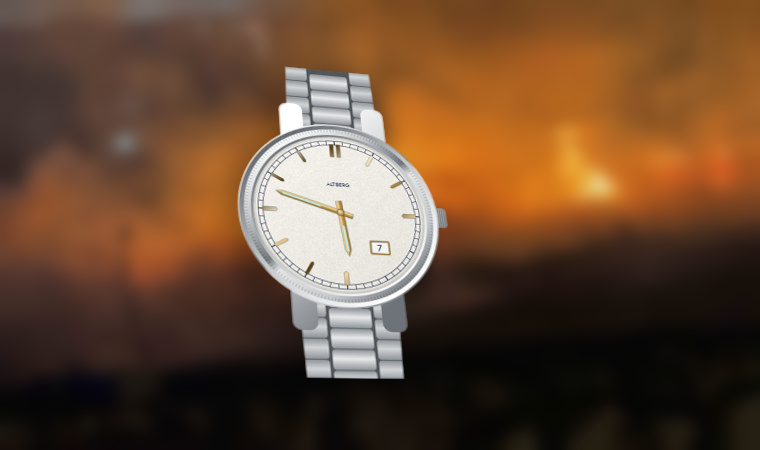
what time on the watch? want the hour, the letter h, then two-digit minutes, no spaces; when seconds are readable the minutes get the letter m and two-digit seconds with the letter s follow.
5h48
